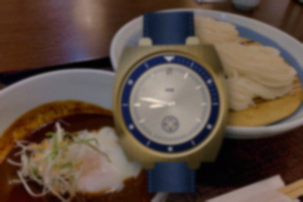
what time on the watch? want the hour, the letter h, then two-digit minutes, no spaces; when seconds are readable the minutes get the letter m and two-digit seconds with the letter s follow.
8h47
